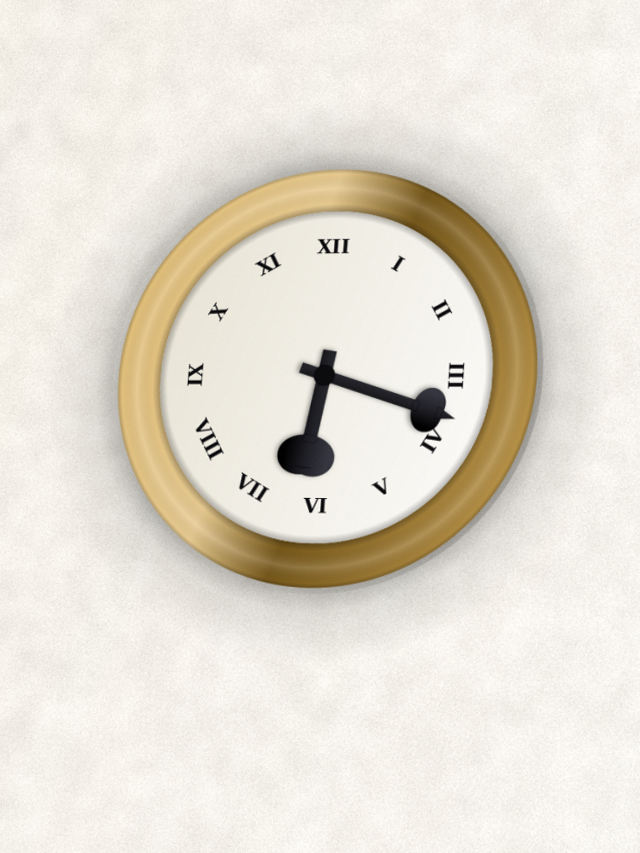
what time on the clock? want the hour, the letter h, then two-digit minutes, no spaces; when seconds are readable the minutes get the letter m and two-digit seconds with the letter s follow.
6h18
